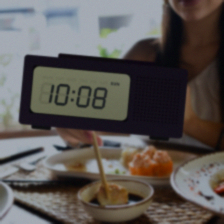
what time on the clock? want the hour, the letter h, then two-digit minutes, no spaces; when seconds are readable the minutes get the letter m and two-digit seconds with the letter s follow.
10h08
